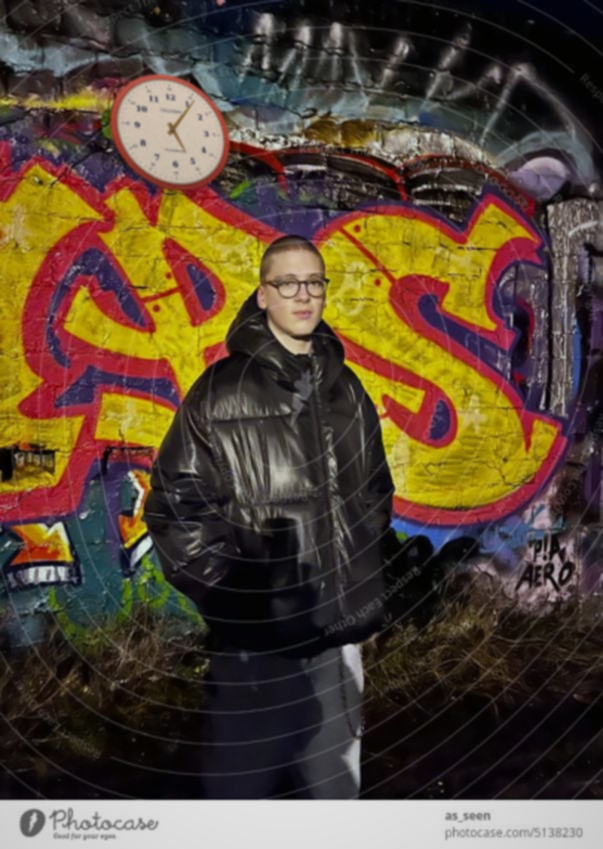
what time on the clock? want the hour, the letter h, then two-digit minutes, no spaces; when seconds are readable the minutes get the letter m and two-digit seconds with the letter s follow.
5h06
